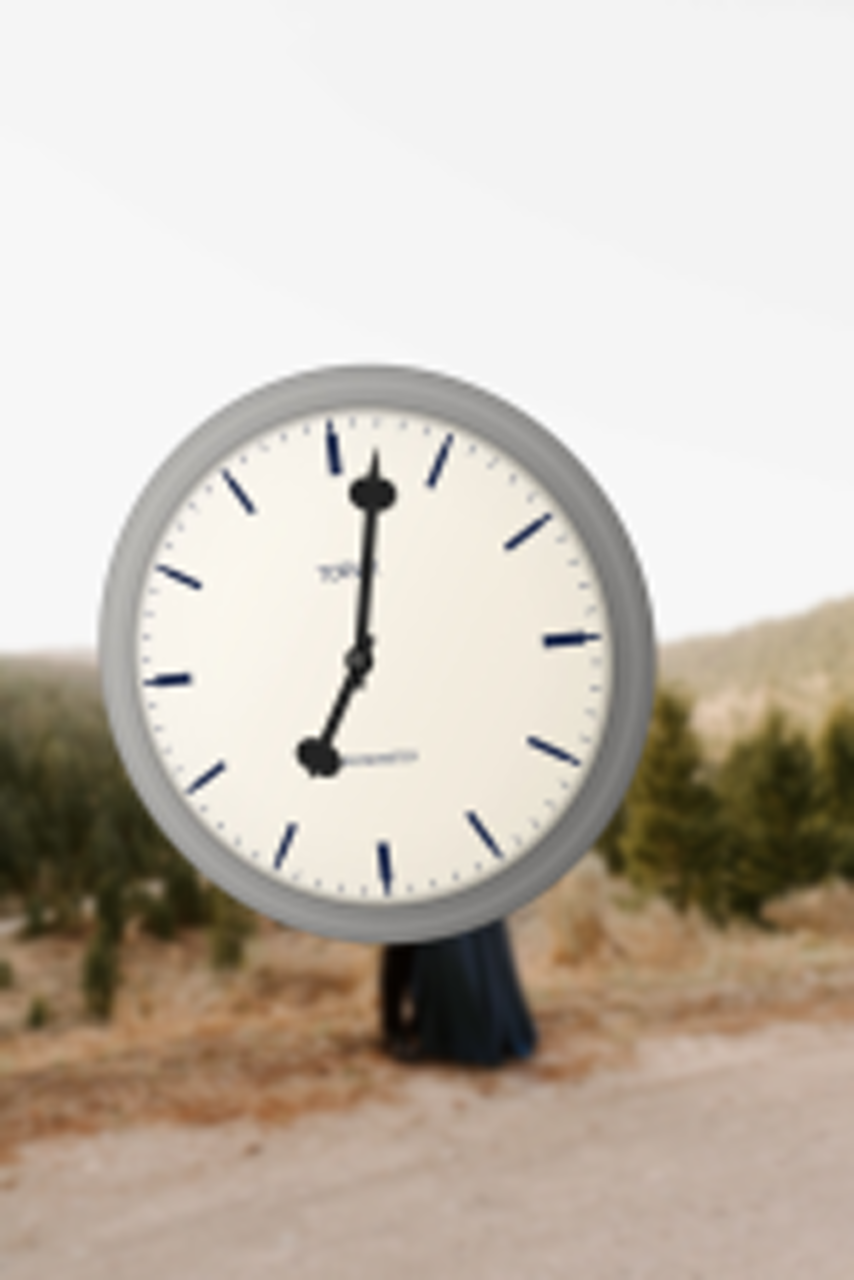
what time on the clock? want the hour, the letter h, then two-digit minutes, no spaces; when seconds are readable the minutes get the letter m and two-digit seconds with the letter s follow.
7h02
